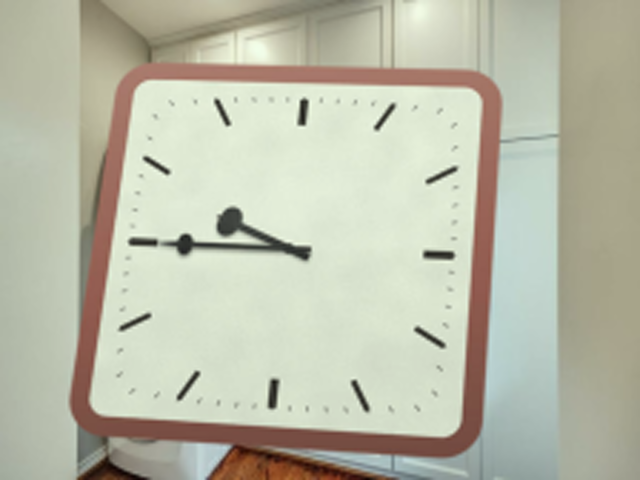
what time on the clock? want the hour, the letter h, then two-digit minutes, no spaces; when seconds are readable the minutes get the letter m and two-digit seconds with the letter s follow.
9h45
